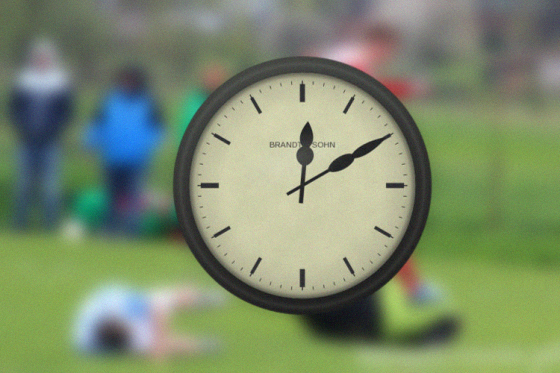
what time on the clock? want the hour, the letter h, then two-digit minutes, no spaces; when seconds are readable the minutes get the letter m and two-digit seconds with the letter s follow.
12h10
